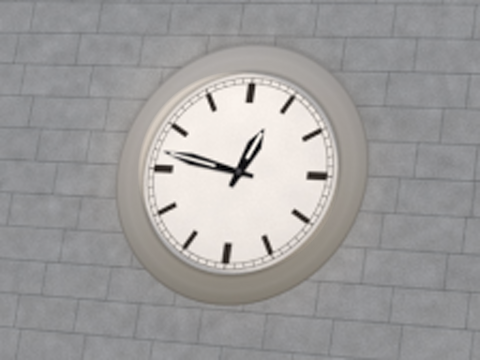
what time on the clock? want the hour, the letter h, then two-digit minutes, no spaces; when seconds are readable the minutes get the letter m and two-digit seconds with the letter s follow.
12h47
